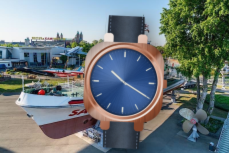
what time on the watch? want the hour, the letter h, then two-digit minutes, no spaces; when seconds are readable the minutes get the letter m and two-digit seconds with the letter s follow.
10h20
